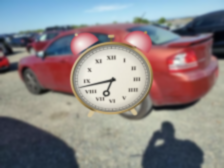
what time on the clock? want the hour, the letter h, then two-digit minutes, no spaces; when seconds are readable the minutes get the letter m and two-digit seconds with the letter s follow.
6h43
